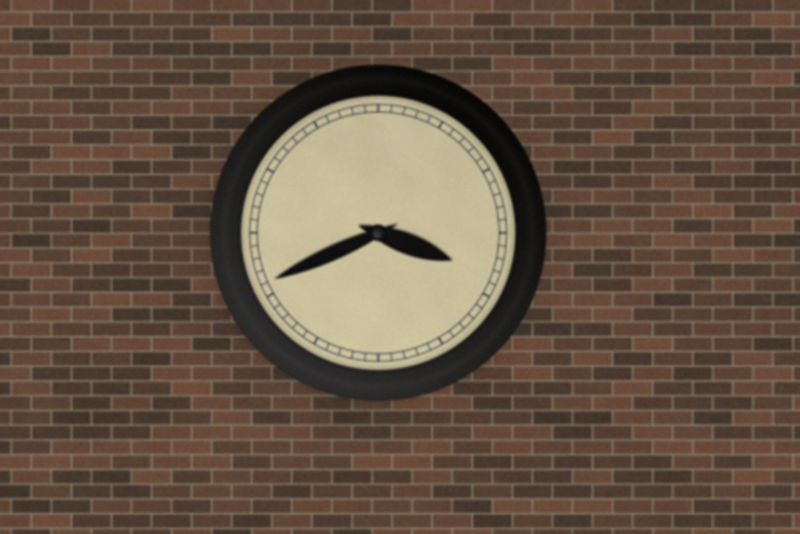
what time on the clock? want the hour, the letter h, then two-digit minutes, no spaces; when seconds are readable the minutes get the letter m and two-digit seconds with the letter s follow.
3h41
